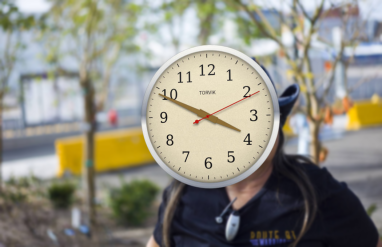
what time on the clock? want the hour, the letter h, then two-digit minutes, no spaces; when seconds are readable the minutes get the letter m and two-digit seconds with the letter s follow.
3h49m11s
